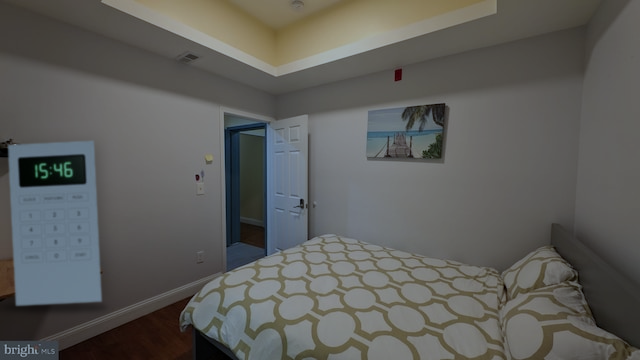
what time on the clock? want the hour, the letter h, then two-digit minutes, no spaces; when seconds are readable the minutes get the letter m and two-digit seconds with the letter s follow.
15h46
